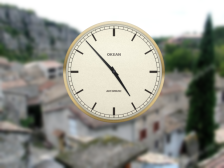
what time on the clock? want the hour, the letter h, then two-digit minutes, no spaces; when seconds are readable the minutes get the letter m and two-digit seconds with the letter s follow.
4h53
